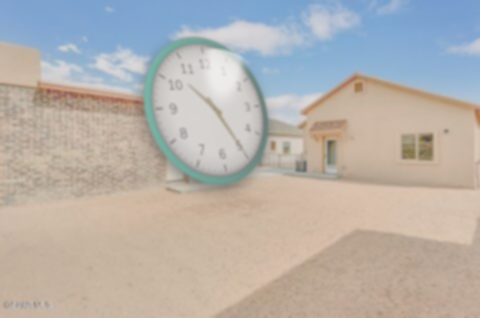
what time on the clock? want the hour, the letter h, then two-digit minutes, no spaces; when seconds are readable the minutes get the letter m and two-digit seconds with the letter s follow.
10h25
